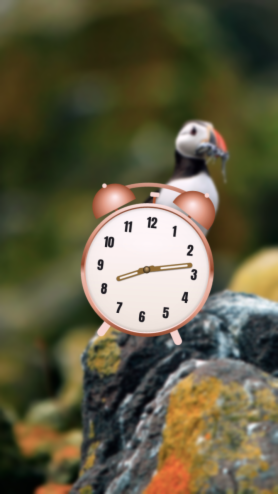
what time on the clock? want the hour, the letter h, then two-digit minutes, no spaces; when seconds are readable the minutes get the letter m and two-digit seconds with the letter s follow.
8h13
